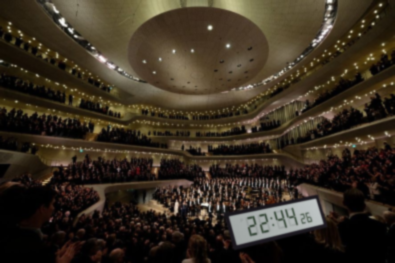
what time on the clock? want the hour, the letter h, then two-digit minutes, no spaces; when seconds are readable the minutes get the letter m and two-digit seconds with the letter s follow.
22h44
